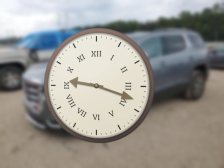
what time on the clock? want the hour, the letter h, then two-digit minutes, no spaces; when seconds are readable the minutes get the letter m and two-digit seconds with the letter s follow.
9h18
